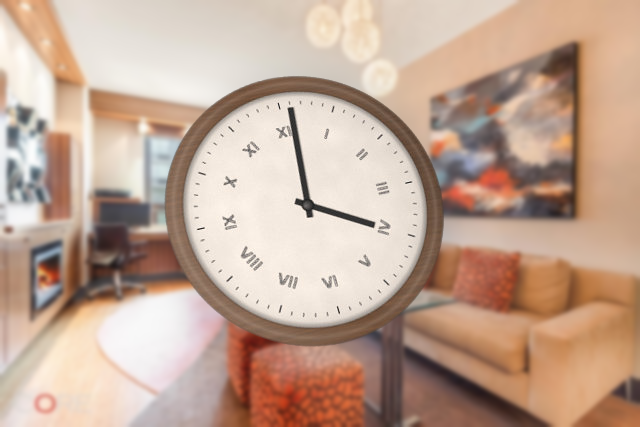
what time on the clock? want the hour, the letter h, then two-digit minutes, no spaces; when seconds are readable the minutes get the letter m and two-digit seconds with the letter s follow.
4h01
